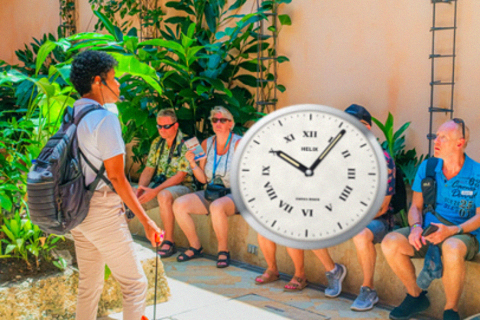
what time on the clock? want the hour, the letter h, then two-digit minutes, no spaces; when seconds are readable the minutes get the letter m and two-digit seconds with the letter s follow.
10h06
